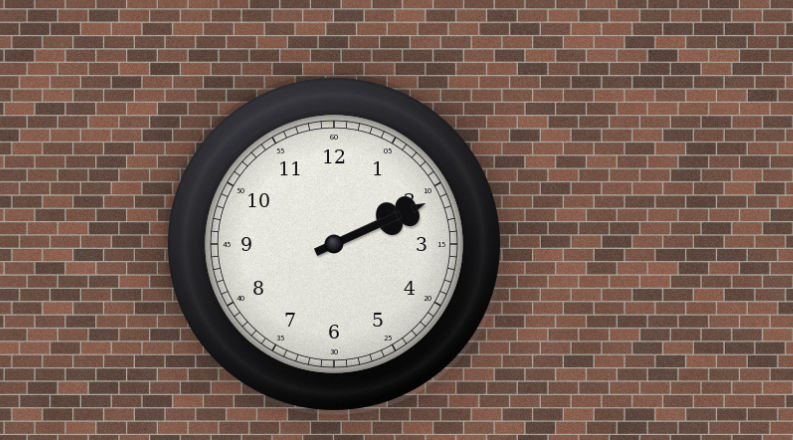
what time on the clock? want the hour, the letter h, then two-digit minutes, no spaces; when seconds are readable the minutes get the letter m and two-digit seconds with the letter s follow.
2h11
